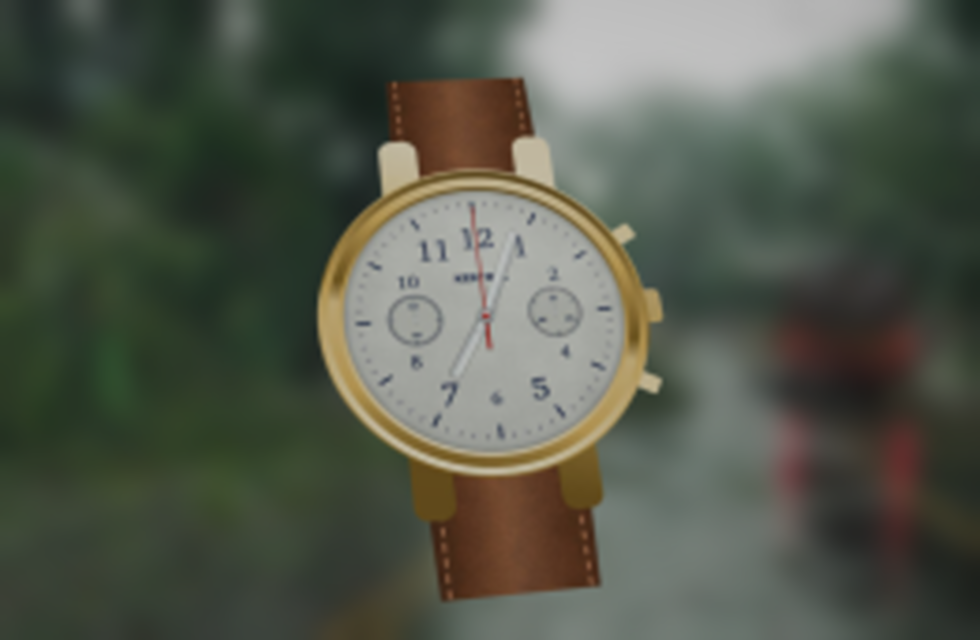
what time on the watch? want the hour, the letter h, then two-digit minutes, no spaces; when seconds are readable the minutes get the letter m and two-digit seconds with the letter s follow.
7h04
